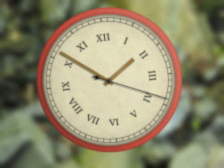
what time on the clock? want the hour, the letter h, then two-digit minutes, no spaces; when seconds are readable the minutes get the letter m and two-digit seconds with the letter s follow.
1h51m19s
